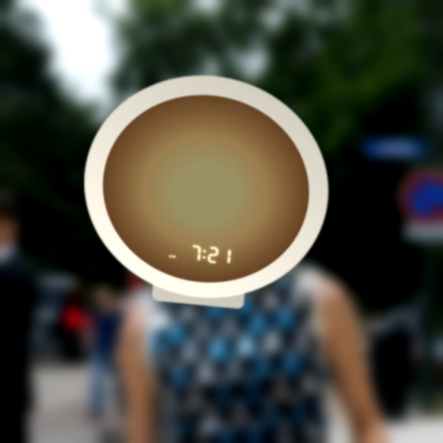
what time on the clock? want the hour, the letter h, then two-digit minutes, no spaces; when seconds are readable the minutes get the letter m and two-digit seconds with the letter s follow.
7h21
